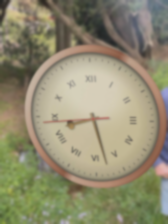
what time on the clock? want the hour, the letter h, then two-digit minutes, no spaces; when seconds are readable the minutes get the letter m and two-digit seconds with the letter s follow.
8h27m44s
